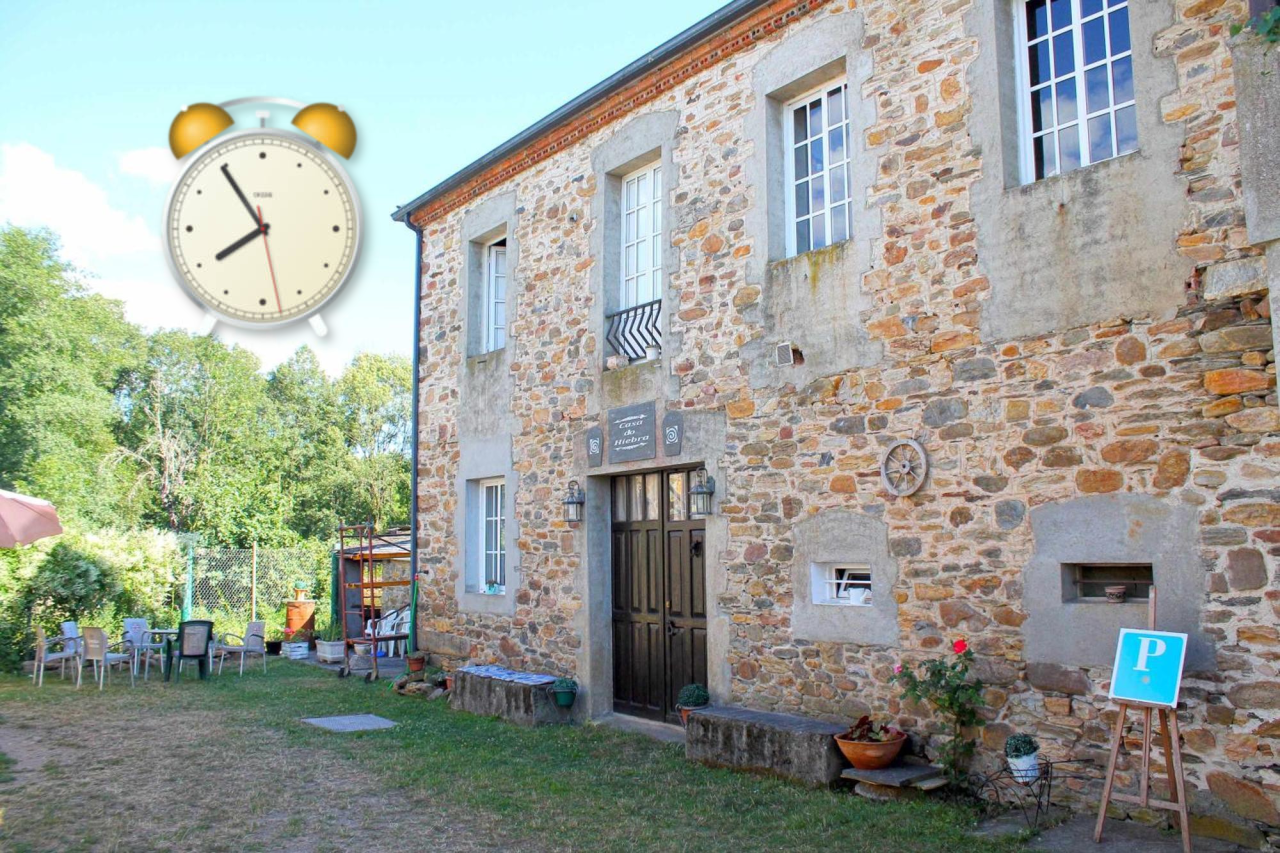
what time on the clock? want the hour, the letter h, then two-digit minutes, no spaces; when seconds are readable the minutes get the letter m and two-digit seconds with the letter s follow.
7h54m28s
